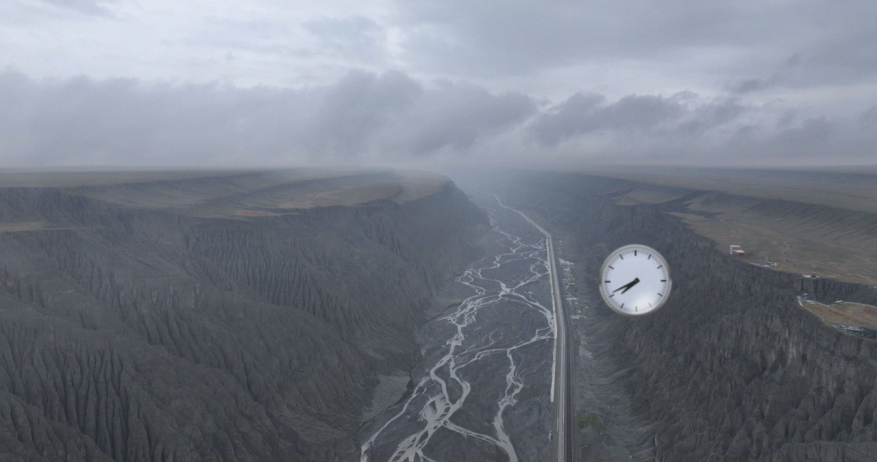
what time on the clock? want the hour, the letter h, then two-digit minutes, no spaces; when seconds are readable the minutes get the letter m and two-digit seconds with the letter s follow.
7h41
